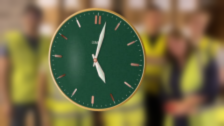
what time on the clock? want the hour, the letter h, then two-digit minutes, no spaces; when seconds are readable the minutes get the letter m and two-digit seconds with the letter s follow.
5h02
